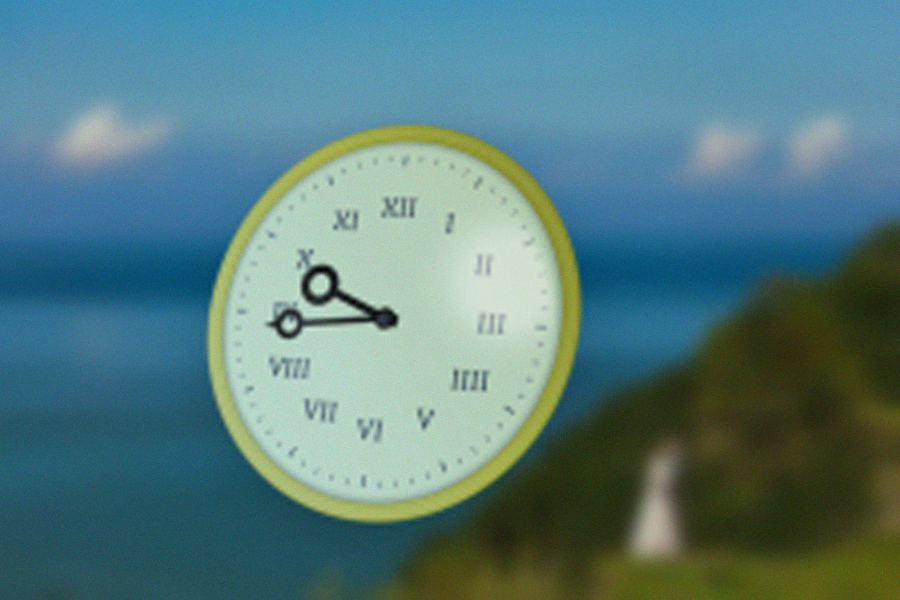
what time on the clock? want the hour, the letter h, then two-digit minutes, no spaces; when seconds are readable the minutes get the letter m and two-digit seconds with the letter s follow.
9h44
